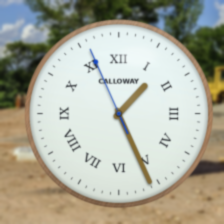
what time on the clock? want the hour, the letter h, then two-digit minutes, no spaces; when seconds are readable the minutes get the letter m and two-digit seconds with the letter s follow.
1h25m56s
